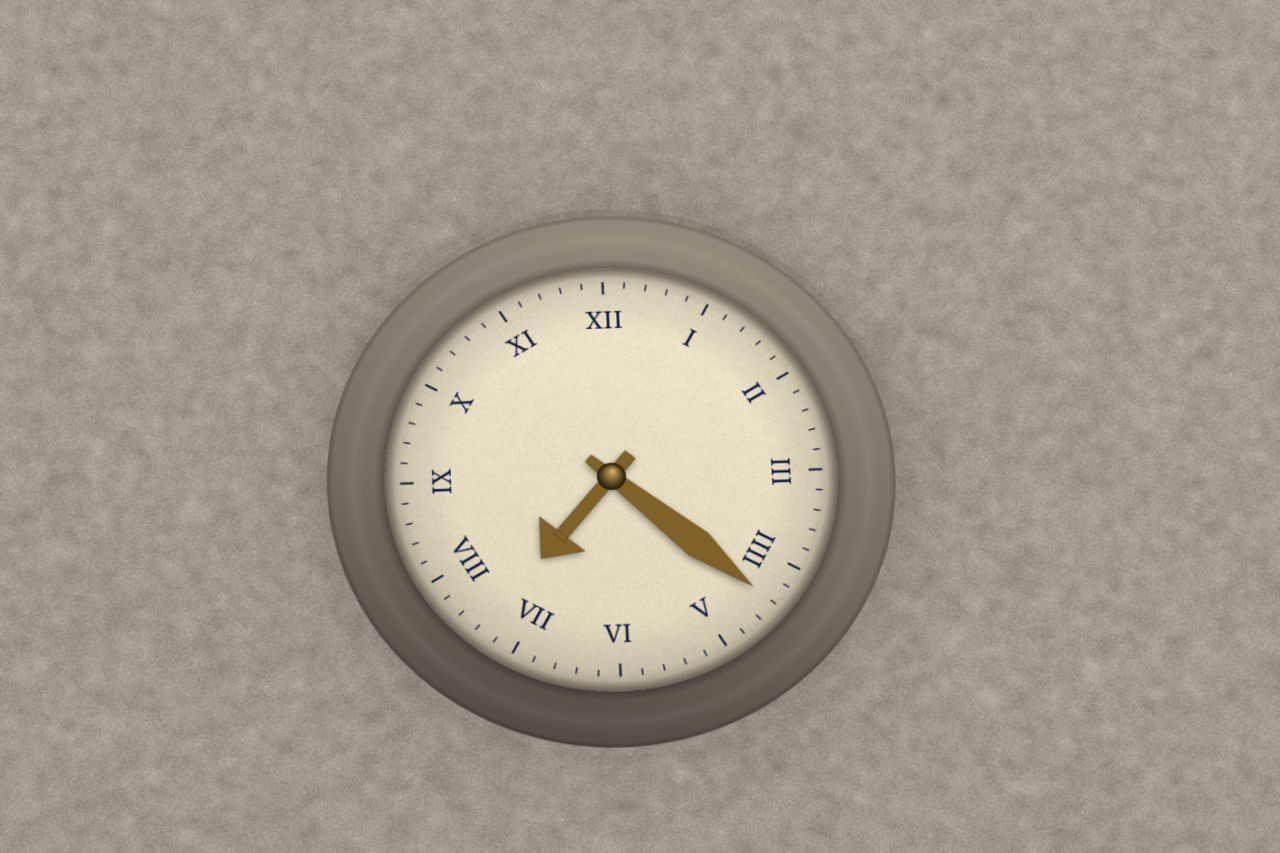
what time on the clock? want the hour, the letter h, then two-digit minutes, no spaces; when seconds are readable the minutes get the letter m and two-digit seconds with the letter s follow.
7h22
